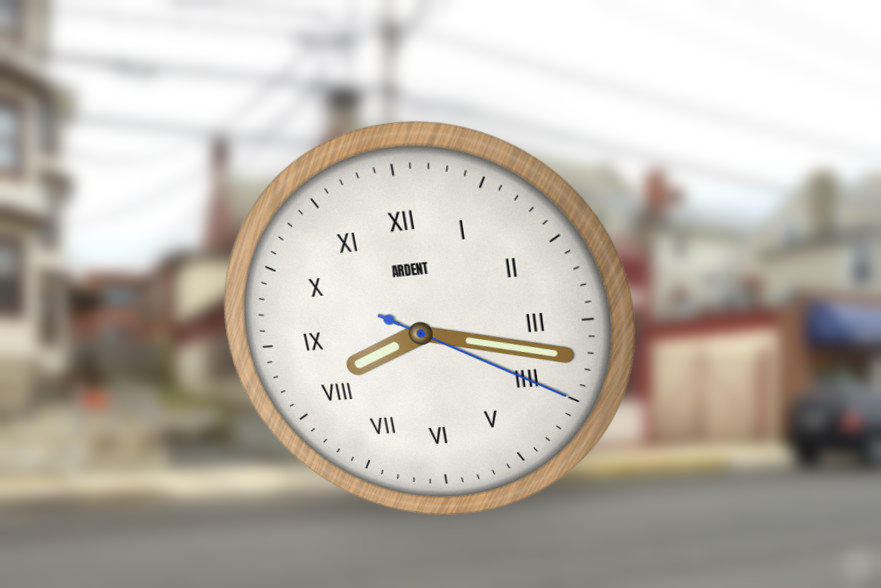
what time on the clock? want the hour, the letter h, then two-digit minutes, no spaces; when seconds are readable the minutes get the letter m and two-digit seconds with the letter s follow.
8h17m20s
